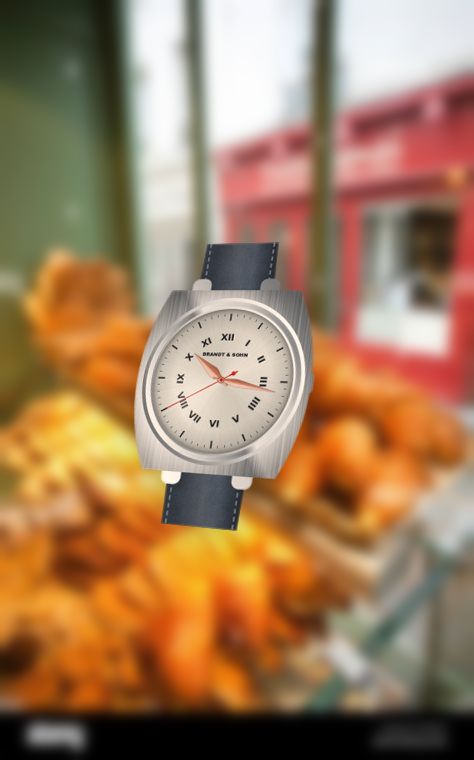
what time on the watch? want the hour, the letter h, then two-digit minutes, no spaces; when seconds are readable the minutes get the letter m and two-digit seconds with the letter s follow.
10h16m40s
